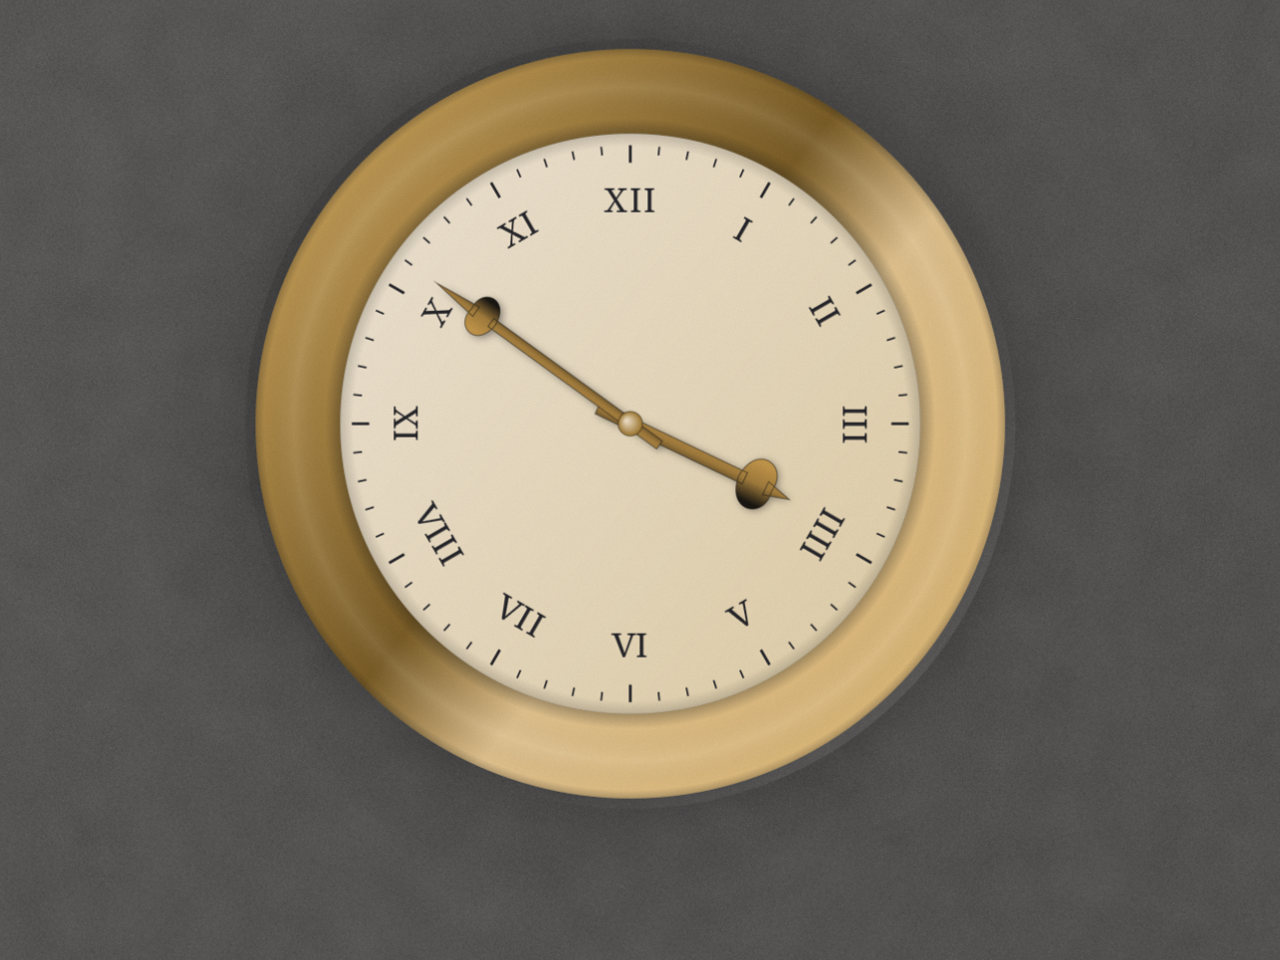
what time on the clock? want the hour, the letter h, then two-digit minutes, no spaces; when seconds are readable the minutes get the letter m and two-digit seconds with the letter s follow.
3h51
